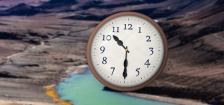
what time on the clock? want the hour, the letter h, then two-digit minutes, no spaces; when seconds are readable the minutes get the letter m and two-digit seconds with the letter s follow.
10h30
